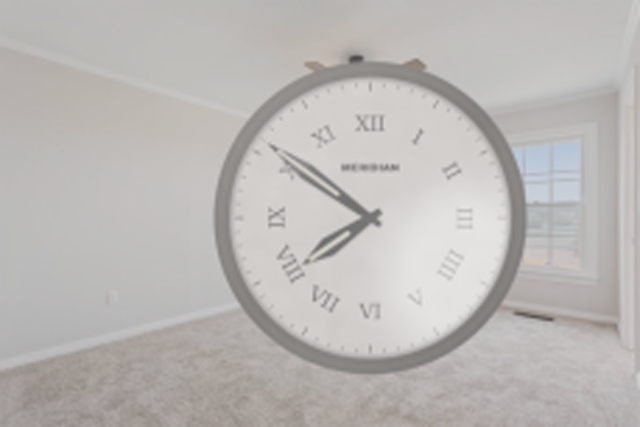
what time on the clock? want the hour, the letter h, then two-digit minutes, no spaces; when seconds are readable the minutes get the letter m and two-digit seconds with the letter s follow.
7h51
